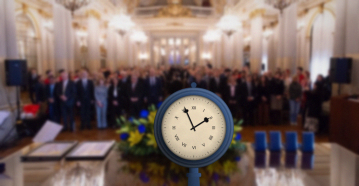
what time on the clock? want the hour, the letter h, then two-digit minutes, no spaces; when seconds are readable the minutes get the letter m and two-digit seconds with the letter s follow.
1h56
